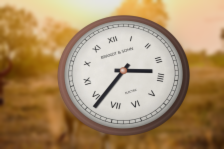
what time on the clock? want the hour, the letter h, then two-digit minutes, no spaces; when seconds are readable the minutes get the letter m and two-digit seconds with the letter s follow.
3h39
